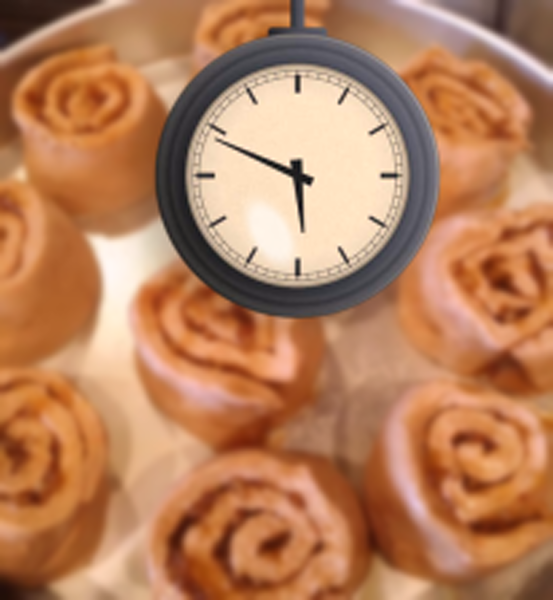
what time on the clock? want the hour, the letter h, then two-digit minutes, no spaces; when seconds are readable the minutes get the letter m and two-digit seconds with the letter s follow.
5h49
